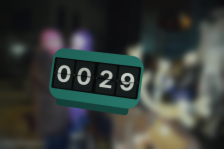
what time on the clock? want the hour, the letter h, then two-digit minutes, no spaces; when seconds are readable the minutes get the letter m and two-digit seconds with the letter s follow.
0h29
